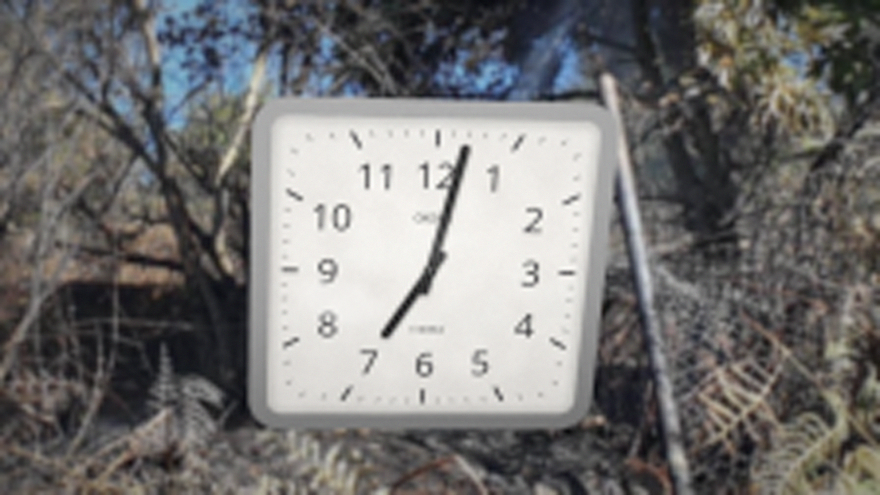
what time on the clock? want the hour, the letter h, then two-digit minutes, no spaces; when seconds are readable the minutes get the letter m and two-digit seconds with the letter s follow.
7h02
